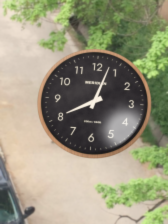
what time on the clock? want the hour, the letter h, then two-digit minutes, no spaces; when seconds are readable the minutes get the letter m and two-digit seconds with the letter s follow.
8h03
